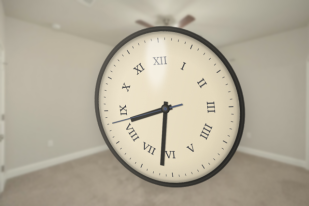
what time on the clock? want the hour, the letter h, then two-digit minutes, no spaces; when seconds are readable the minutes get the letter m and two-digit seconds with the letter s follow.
8h31m43s
